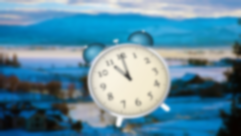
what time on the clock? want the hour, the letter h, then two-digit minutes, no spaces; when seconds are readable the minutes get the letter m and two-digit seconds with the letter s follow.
11h00
